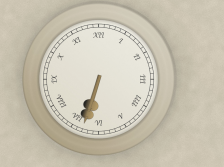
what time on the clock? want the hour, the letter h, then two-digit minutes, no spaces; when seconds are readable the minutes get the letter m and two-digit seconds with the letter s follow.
6h33
